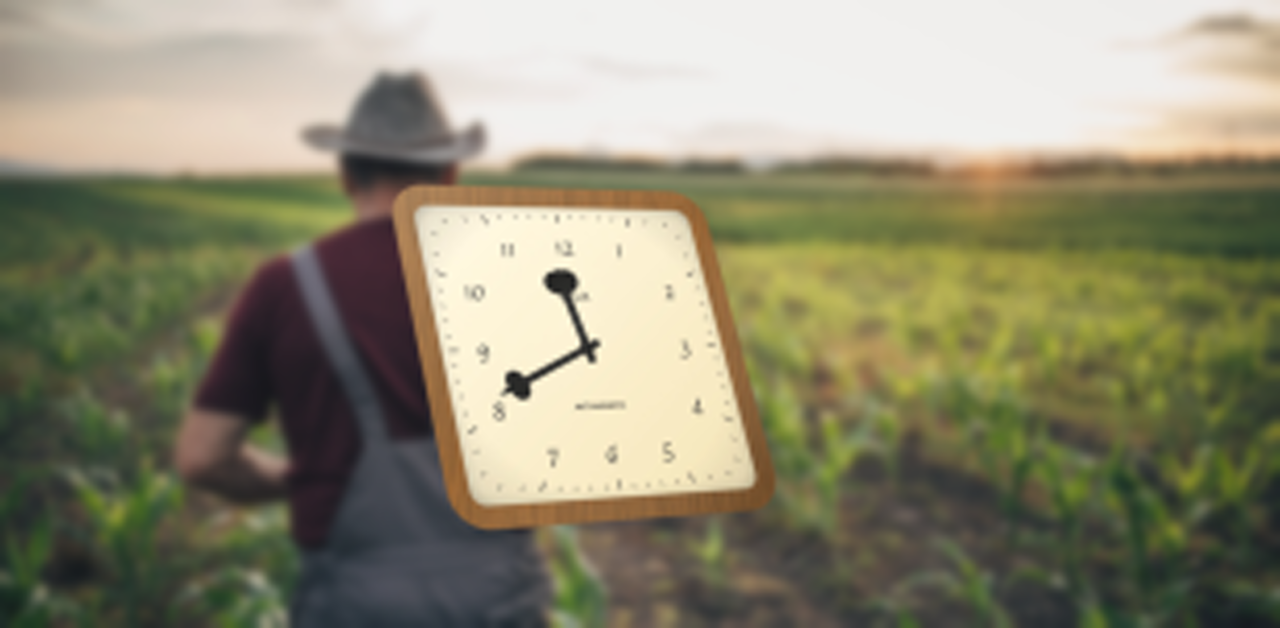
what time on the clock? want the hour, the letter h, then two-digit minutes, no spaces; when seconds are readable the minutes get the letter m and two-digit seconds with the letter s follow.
11h41
